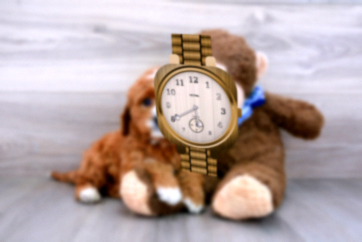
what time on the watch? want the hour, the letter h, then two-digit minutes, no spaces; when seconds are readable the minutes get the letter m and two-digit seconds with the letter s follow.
5h40
